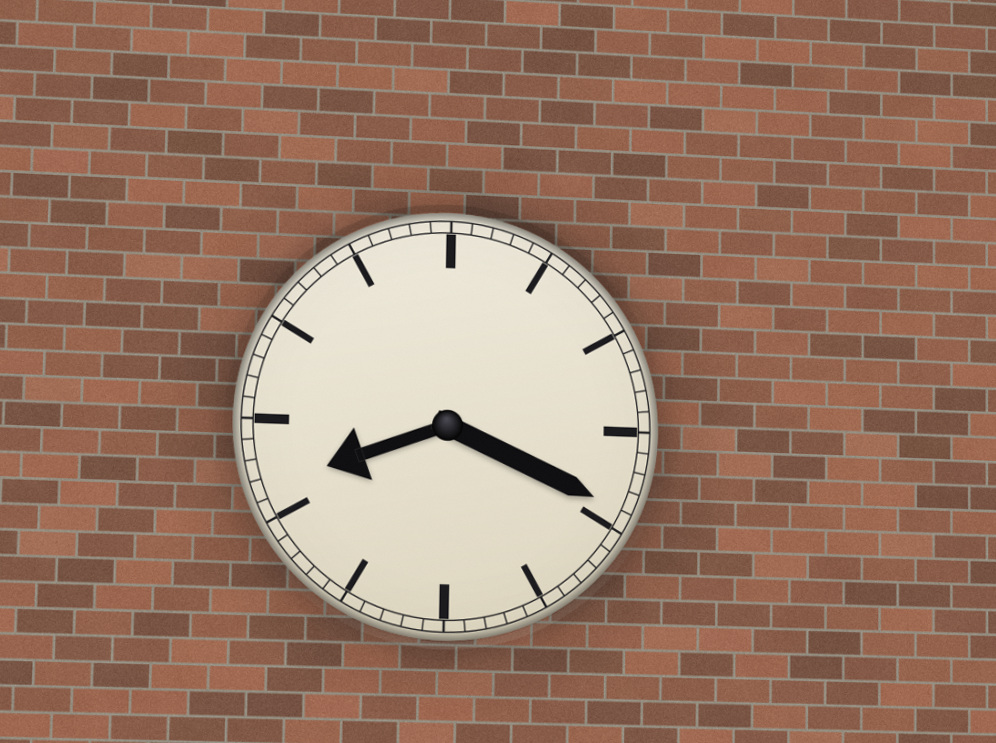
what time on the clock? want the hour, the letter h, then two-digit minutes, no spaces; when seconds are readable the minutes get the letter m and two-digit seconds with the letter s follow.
8h19
